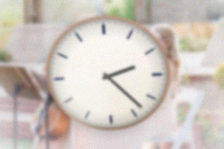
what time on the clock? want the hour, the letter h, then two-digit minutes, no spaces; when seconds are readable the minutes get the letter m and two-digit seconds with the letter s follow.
2h23
